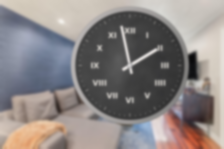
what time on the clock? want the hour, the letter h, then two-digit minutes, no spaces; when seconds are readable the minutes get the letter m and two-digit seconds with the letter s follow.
1h58
